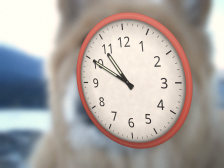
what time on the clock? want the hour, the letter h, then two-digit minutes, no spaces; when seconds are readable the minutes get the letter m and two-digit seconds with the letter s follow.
10h50
